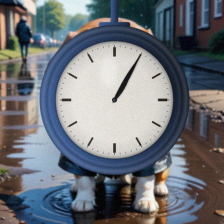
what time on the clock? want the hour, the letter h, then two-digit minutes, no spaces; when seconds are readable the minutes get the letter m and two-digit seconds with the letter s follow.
1h05
